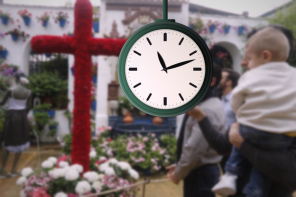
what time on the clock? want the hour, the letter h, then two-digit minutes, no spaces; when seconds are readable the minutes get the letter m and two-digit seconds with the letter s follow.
11h12
